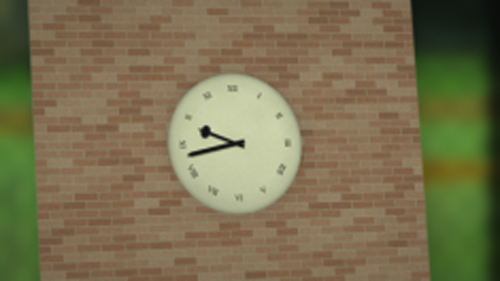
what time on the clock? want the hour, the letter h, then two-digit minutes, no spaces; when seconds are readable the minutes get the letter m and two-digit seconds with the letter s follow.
9h43
